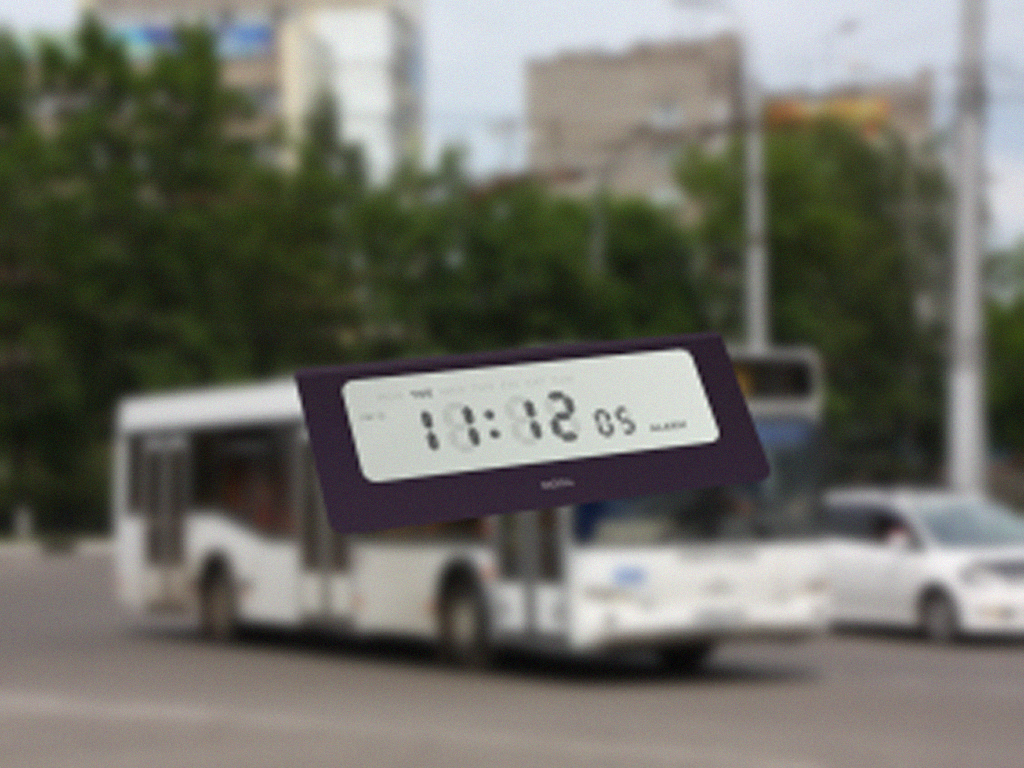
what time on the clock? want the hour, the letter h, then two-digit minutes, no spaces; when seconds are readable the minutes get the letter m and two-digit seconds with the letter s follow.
11h12m05s
